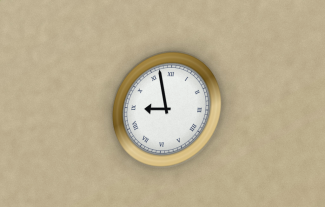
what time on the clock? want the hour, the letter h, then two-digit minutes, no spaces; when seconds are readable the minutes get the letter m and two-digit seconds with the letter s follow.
8h57
